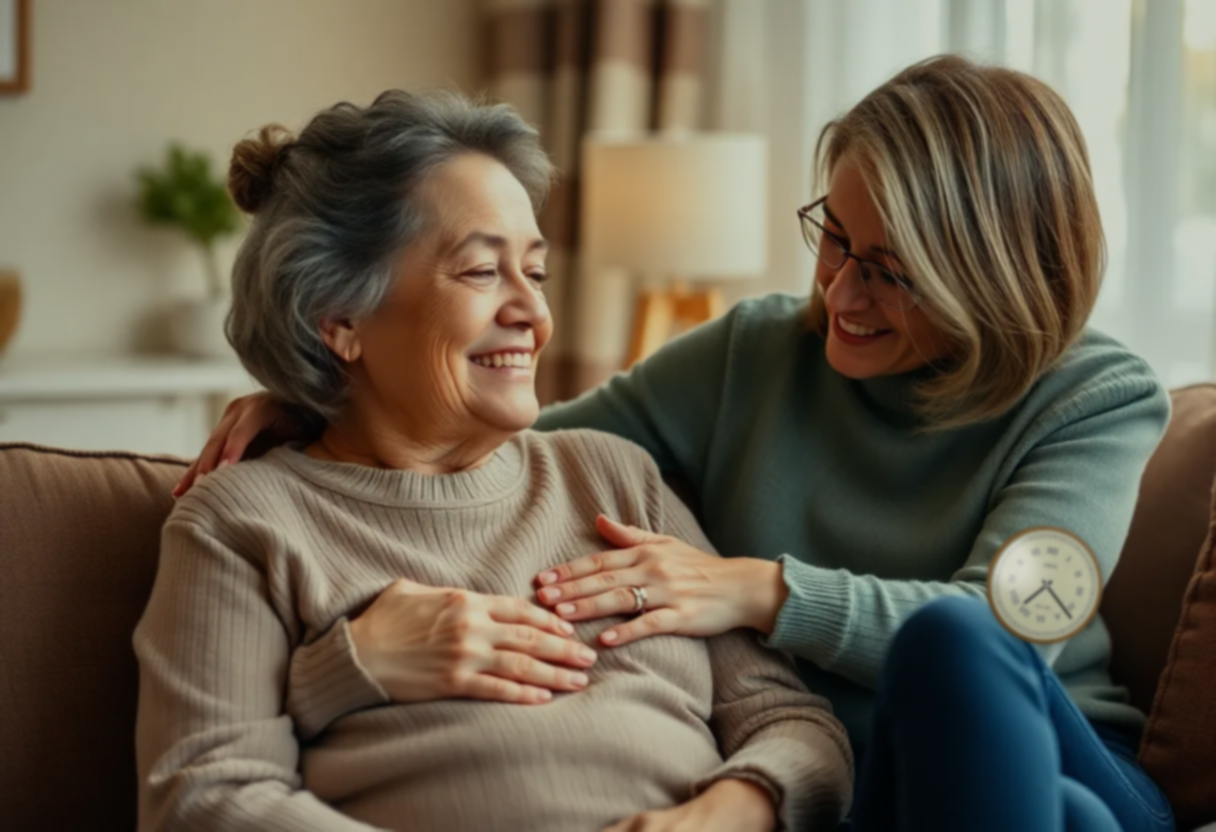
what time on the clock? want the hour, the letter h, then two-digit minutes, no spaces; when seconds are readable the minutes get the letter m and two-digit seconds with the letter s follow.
7h22
